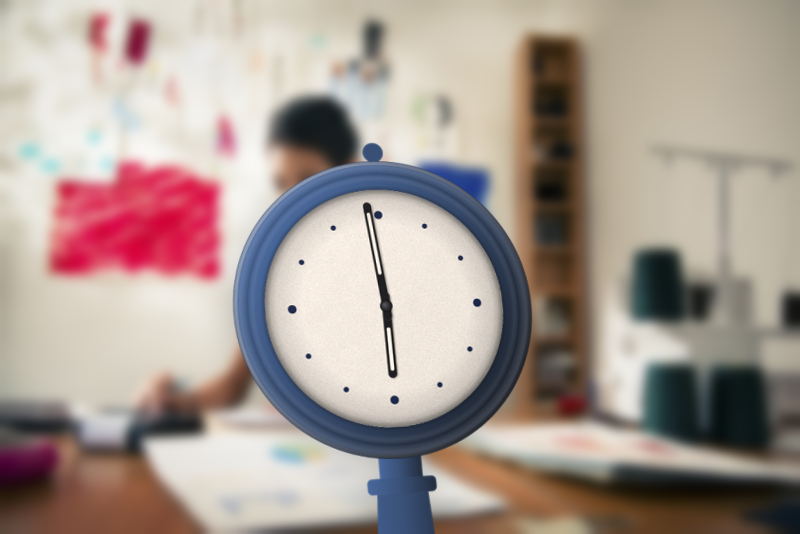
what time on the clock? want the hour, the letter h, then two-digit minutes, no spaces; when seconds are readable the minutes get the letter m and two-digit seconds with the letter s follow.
5h59
